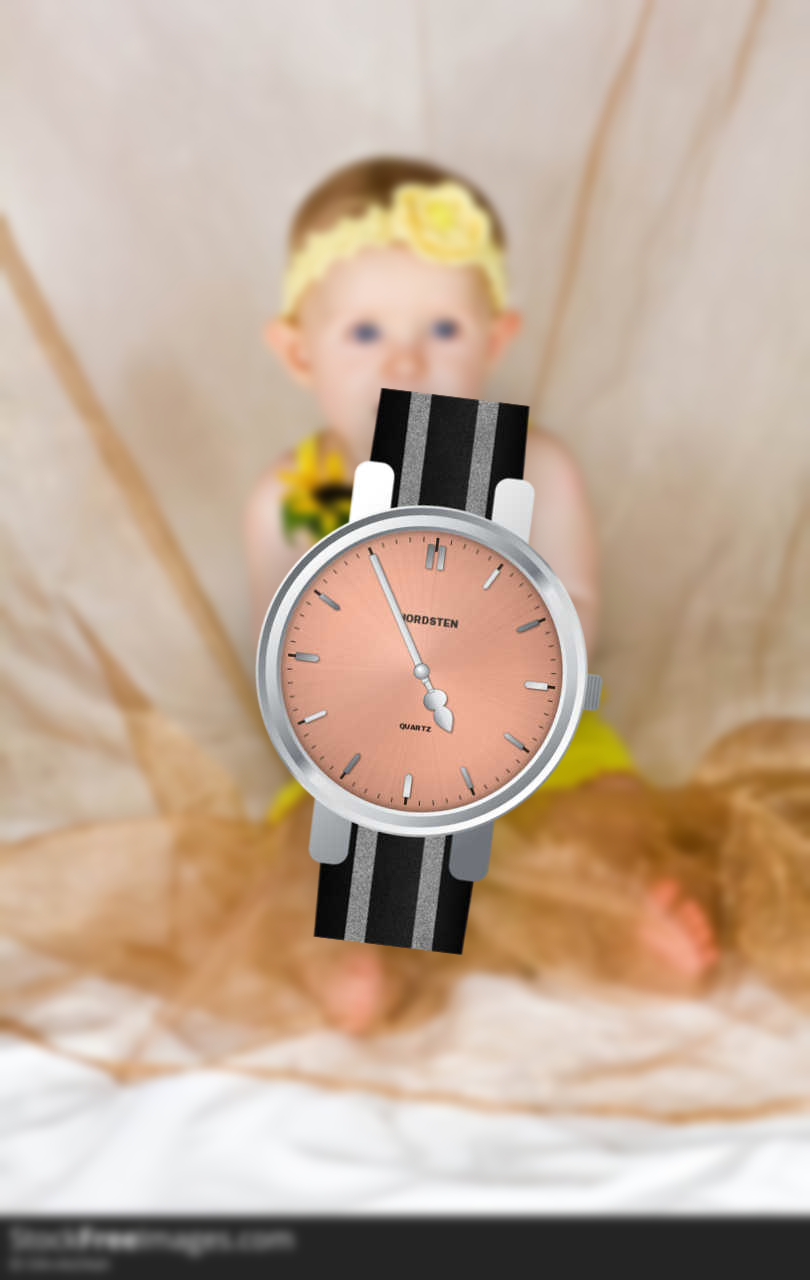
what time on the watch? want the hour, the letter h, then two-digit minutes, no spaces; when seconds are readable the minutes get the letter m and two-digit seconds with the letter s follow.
4h55
